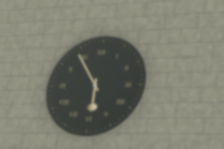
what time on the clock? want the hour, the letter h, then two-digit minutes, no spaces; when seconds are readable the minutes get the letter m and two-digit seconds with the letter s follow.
5h54
